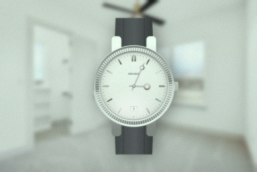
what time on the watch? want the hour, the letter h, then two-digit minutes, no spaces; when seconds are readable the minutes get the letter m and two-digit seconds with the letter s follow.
3h04
